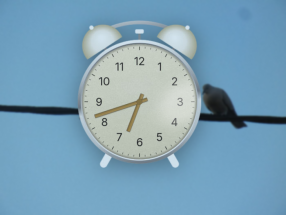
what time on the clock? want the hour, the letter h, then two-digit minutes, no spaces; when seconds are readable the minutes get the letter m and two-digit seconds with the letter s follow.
6h42
